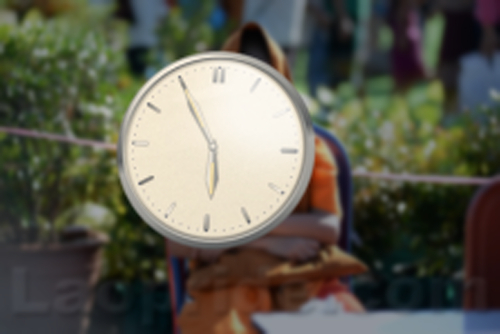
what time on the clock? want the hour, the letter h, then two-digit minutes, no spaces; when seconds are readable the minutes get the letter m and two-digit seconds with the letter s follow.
5h55
